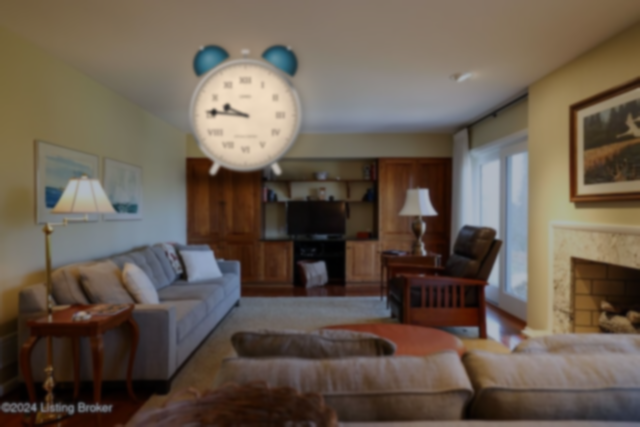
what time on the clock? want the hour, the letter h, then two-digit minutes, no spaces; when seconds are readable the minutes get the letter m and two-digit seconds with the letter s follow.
9h46
